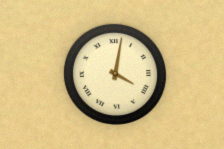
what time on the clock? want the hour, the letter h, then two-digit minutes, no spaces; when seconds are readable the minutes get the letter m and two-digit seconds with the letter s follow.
4h02
